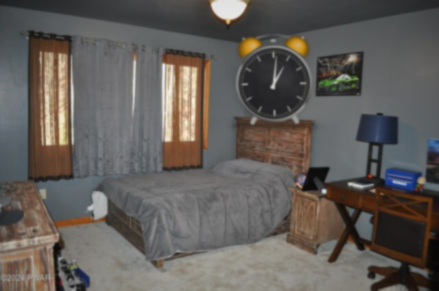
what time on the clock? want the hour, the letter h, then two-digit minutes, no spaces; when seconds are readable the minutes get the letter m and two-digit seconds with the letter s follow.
1h01
